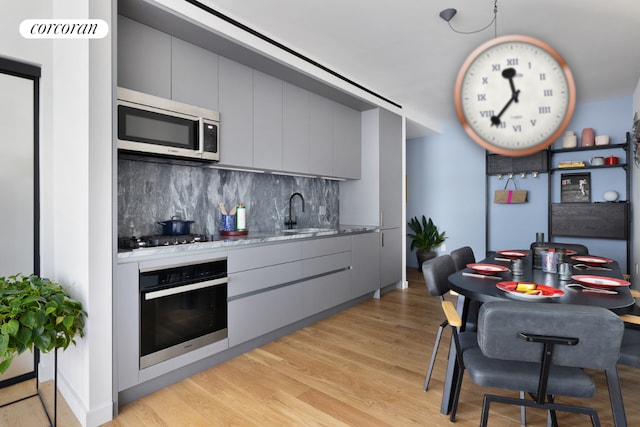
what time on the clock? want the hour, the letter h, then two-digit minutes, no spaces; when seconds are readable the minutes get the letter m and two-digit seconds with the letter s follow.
11h37
